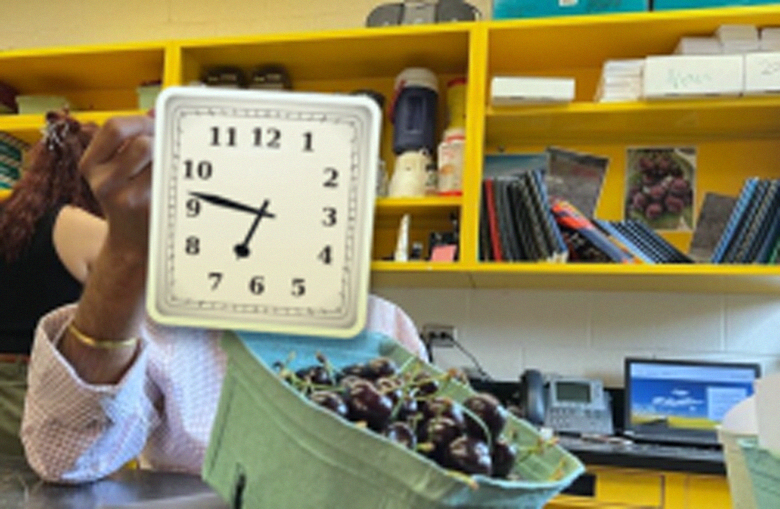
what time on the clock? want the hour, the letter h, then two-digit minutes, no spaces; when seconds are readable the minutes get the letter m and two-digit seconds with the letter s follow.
6h47
